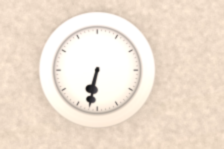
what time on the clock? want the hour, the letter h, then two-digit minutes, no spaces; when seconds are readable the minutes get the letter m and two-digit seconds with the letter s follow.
6h32
